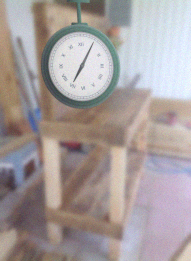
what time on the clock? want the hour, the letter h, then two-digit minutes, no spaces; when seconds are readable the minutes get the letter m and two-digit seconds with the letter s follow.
7h05
